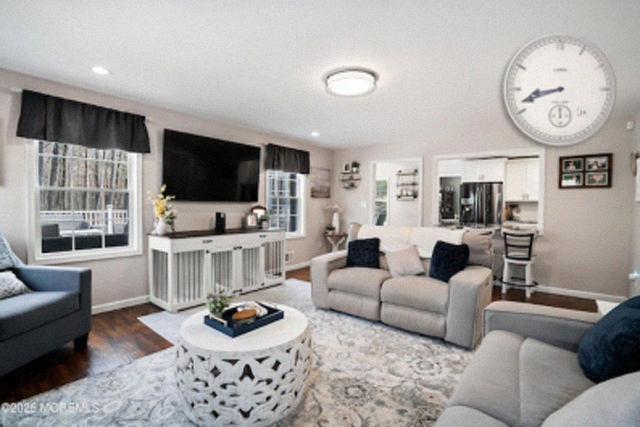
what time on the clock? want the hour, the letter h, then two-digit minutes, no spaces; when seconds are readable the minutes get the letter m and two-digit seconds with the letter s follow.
8h42
